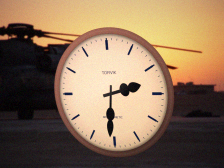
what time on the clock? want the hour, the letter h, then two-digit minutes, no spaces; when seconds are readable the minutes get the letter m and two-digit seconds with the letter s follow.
2h31
